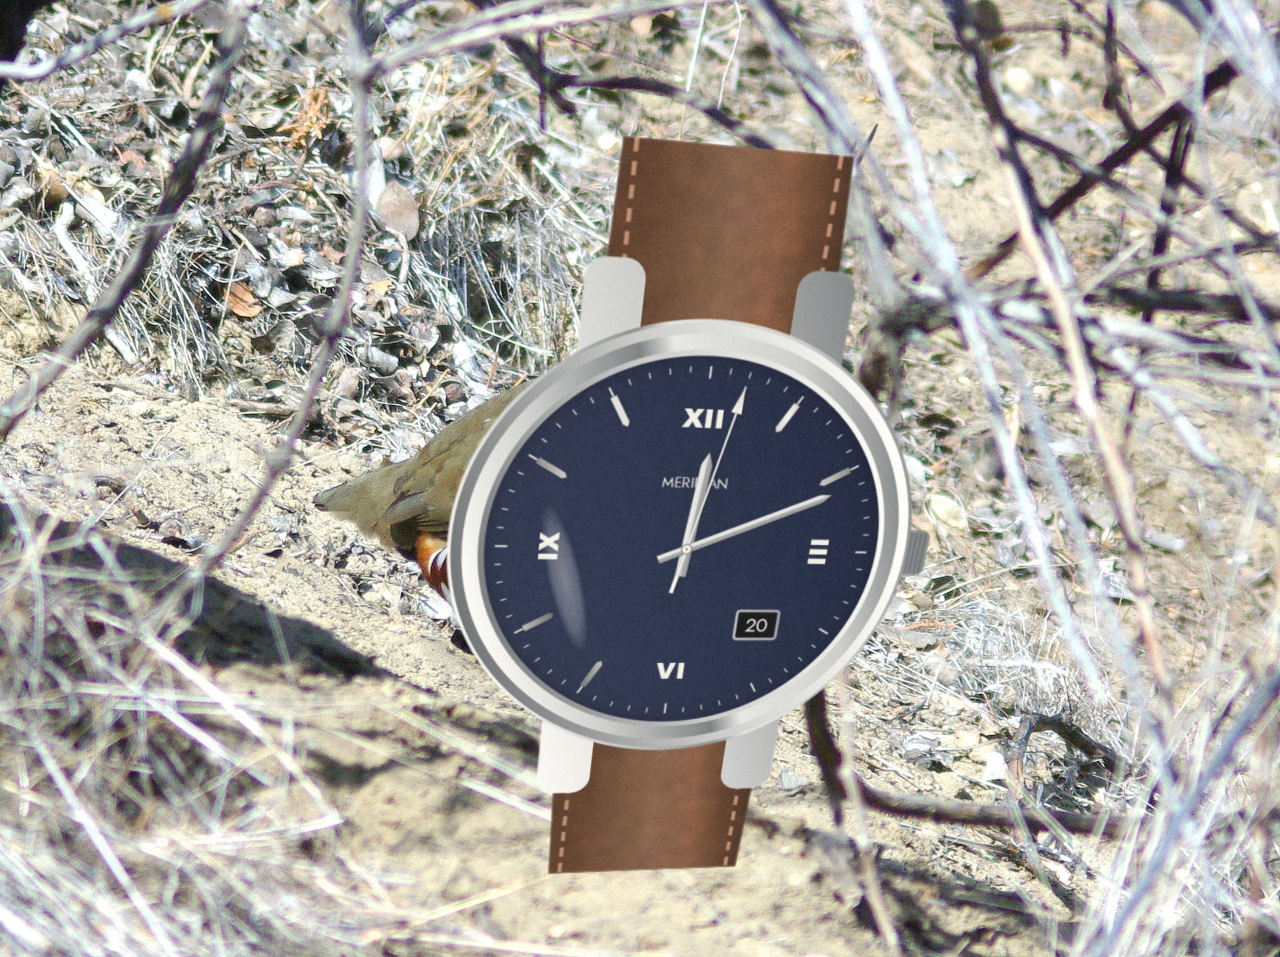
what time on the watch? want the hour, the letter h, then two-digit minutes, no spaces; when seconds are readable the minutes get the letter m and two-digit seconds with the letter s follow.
12h11m02s
